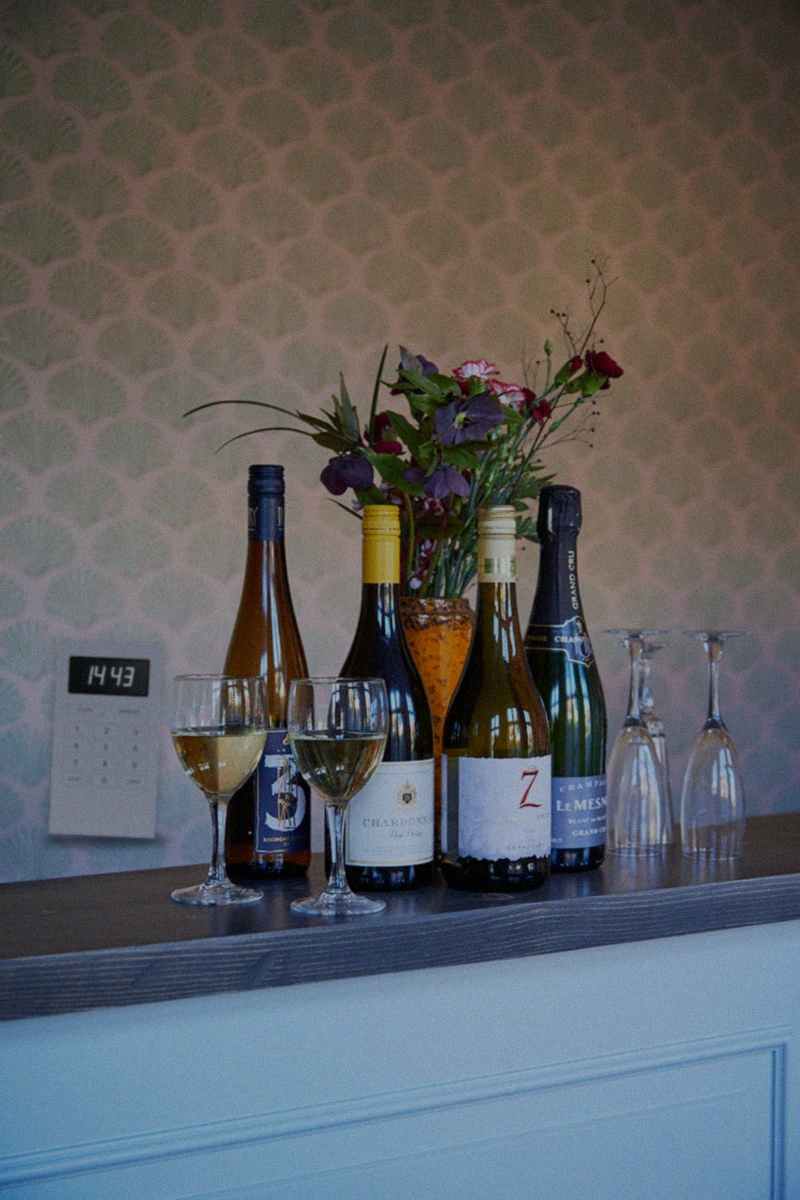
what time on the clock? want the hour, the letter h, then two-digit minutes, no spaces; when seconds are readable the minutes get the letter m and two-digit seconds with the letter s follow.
14h43
